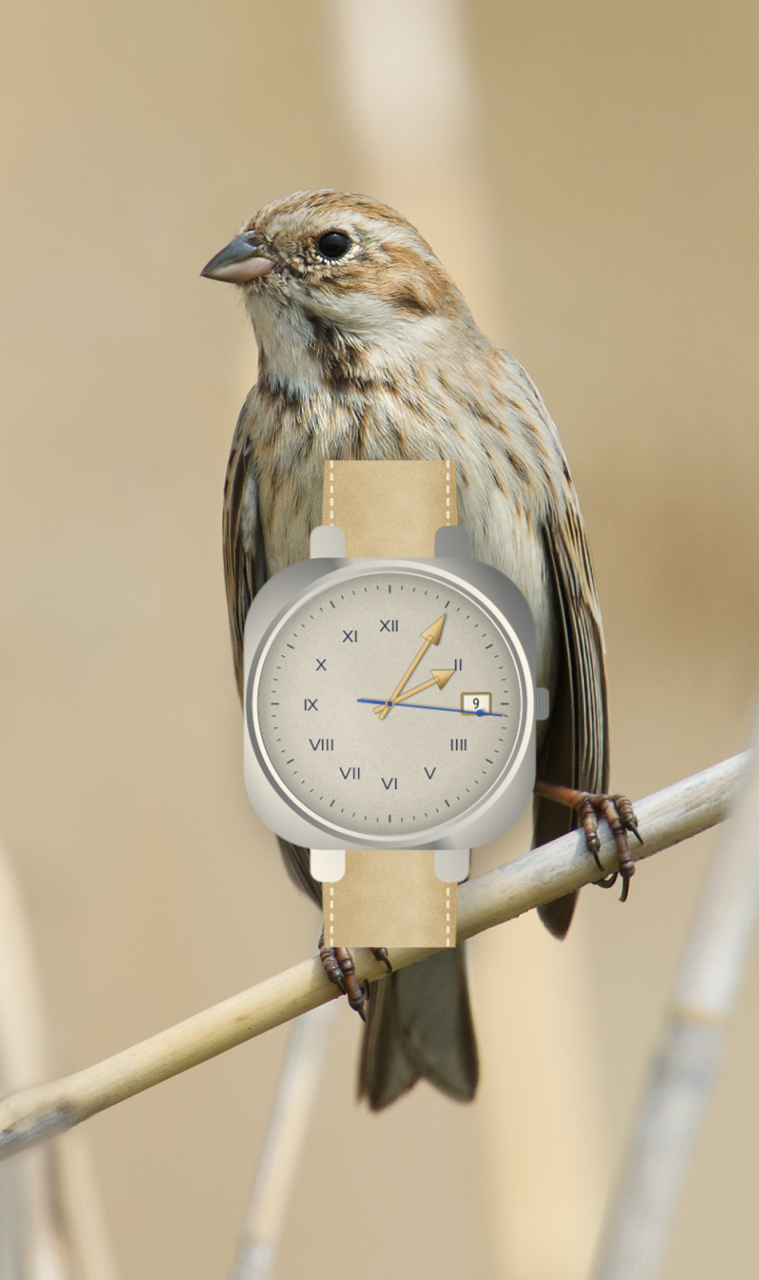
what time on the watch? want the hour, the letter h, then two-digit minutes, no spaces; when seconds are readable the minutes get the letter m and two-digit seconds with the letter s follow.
2h05m16s
